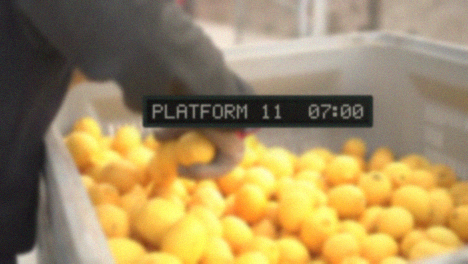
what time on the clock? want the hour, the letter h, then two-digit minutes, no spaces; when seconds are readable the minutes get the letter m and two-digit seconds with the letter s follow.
7h00
